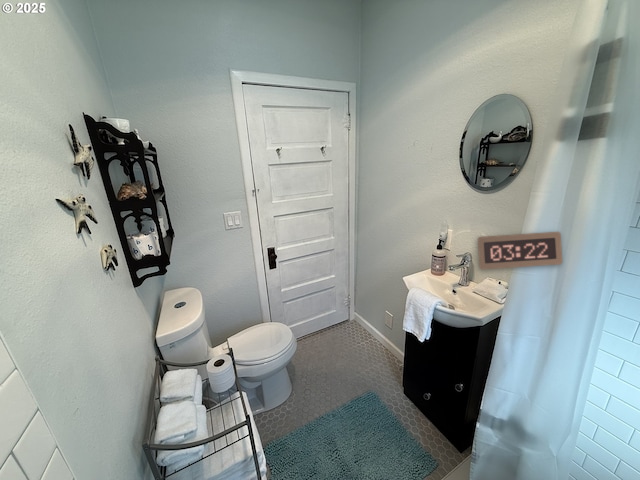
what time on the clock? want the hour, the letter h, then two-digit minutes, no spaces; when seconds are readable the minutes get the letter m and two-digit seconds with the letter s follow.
3h22
